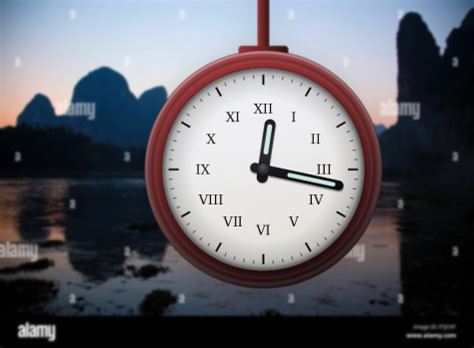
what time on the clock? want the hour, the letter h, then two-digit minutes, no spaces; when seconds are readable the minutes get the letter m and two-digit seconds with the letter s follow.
12h17
